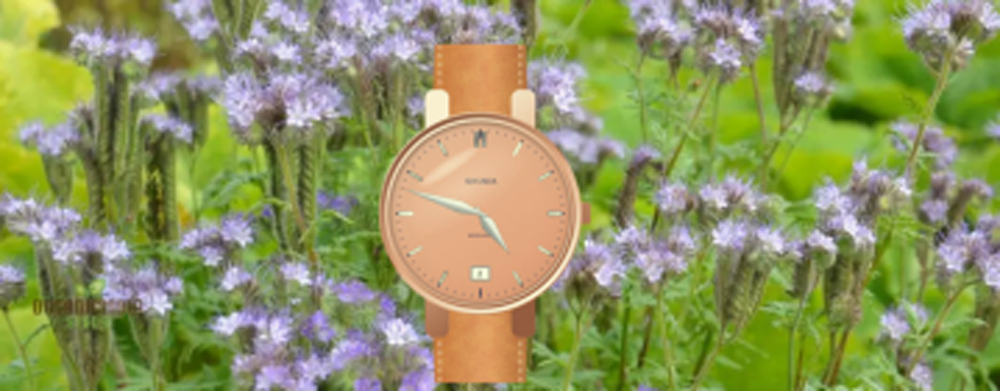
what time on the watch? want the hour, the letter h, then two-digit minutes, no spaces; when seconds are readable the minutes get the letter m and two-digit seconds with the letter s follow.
4h48
